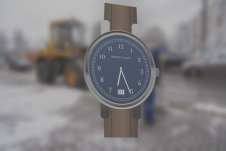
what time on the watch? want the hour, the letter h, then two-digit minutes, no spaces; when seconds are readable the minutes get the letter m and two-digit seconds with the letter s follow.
6h26
